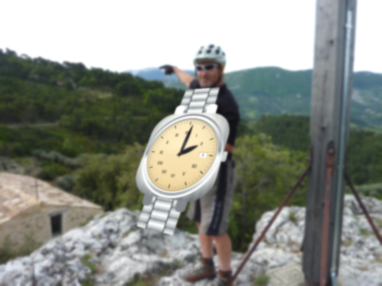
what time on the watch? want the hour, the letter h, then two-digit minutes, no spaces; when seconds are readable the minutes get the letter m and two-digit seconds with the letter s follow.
2h01
